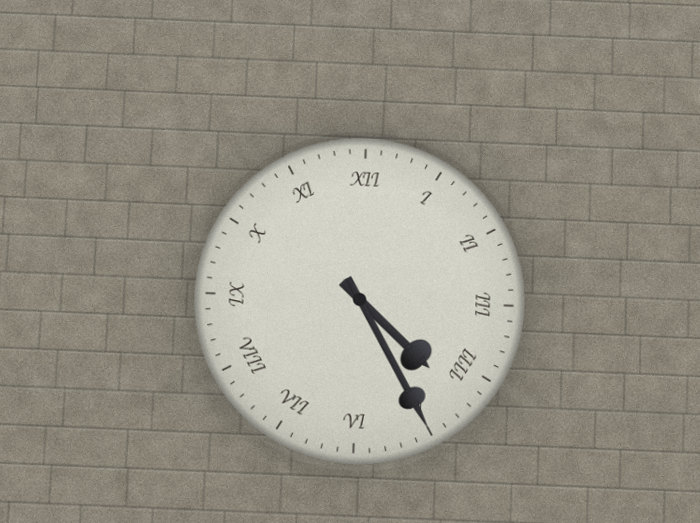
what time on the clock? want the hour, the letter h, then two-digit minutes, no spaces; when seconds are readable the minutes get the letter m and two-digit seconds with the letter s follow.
4h25
